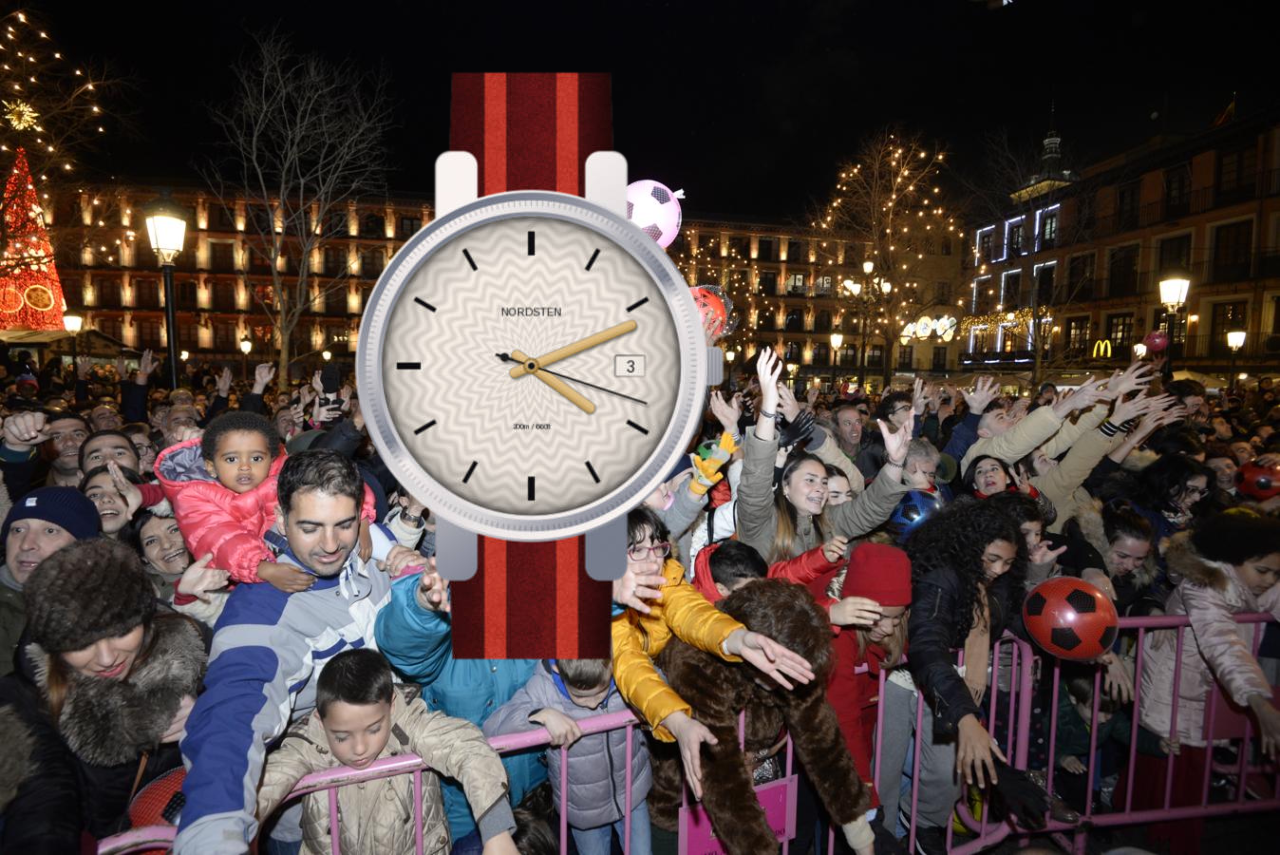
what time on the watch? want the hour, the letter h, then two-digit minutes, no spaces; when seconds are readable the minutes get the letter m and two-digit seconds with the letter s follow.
4h11m18s
